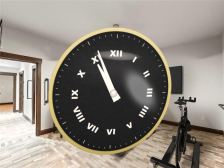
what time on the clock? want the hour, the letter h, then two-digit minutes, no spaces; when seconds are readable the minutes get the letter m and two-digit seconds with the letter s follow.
10h56
